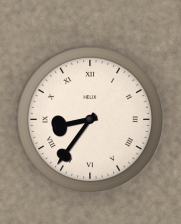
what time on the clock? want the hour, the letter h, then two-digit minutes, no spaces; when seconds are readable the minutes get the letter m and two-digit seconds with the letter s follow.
8h36
